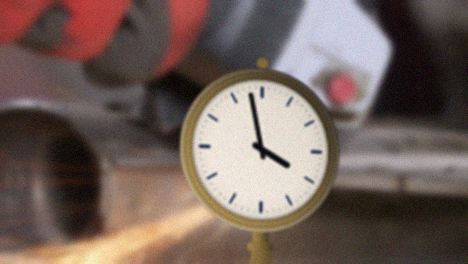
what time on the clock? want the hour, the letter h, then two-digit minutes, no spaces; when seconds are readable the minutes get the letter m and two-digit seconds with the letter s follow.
3h58
